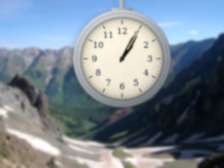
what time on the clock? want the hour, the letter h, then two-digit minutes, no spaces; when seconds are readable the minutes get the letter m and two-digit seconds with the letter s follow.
1h05
